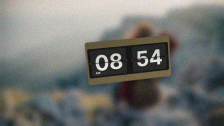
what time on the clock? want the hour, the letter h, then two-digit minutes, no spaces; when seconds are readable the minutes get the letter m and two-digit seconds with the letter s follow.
8h54
